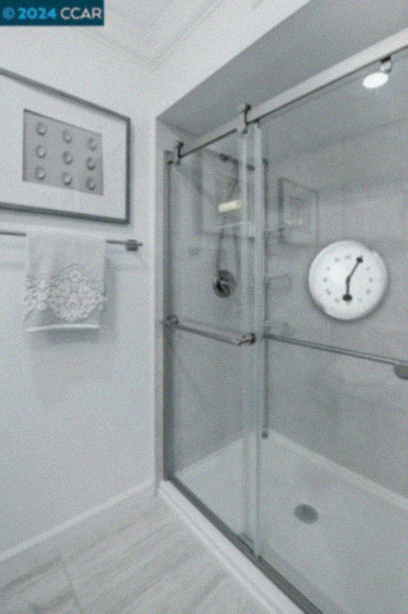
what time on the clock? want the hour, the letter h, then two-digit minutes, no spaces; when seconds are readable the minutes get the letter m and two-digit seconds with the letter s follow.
6h05
